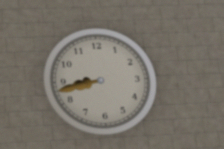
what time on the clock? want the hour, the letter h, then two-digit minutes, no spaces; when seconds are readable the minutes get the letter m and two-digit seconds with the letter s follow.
8h43
